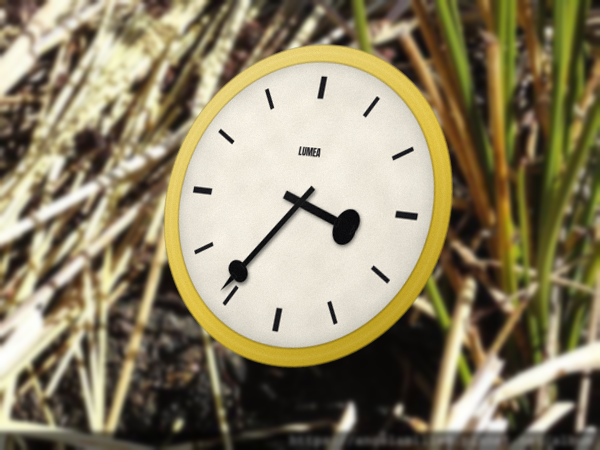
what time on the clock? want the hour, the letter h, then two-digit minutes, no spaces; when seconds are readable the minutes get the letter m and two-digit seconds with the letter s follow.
3h36
